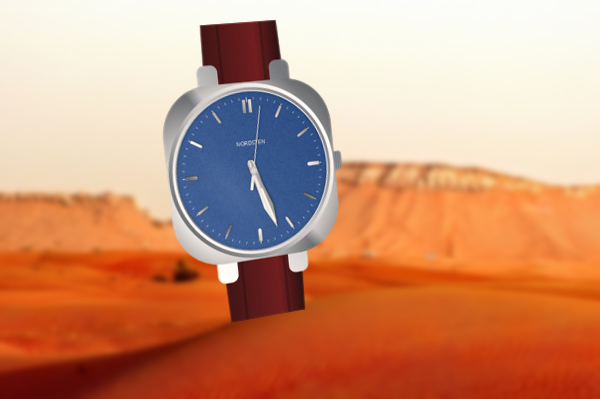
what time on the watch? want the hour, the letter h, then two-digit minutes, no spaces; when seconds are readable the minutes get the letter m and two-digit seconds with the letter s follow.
5h27m02s
